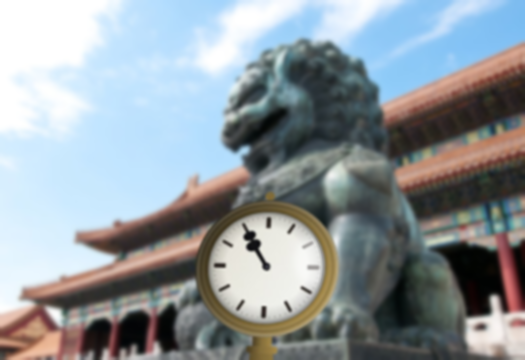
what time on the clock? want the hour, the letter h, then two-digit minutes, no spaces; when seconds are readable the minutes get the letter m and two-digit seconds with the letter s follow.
10h55
